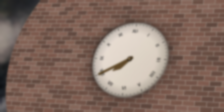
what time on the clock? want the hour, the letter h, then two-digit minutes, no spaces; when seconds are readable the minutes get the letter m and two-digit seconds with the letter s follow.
7h40
